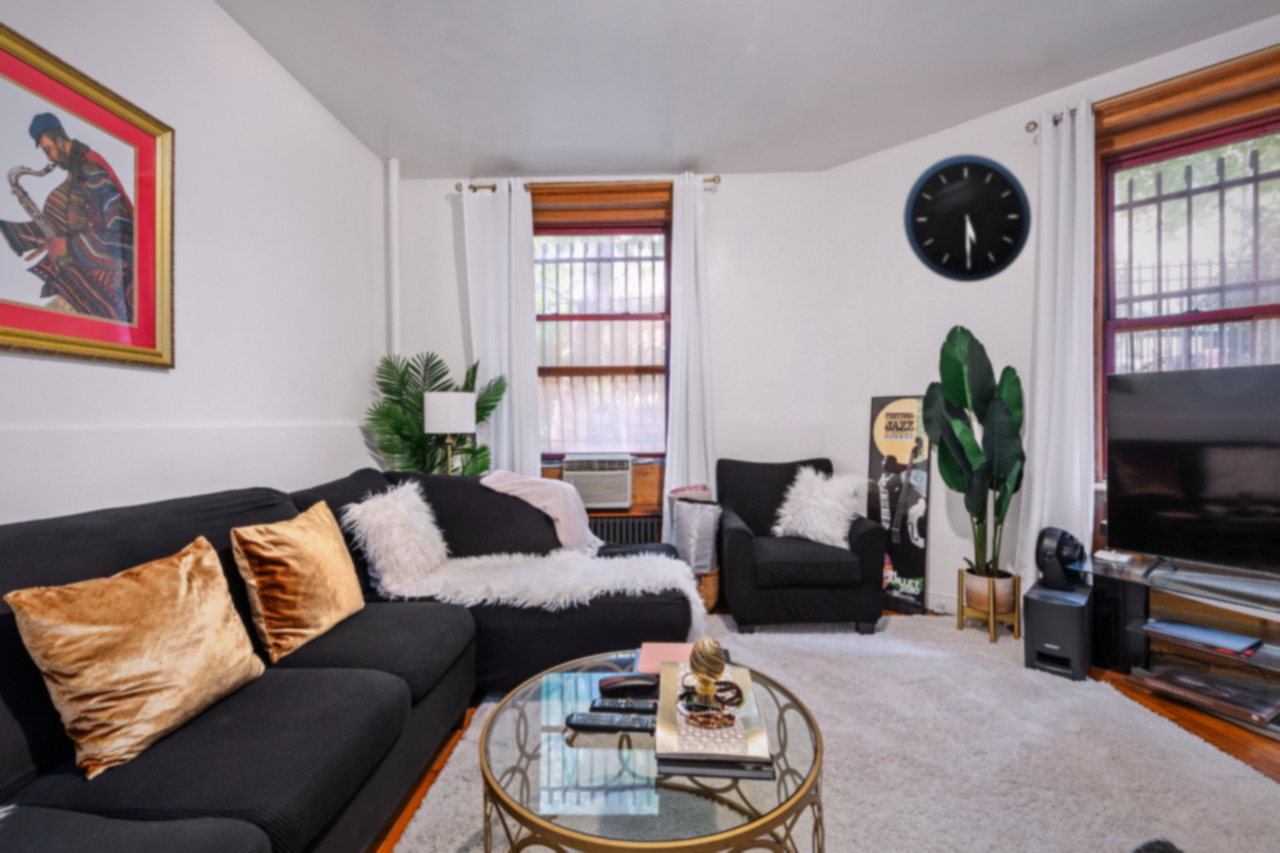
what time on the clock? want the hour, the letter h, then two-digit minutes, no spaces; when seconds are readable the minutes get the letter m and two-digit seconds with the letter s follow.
5h30
